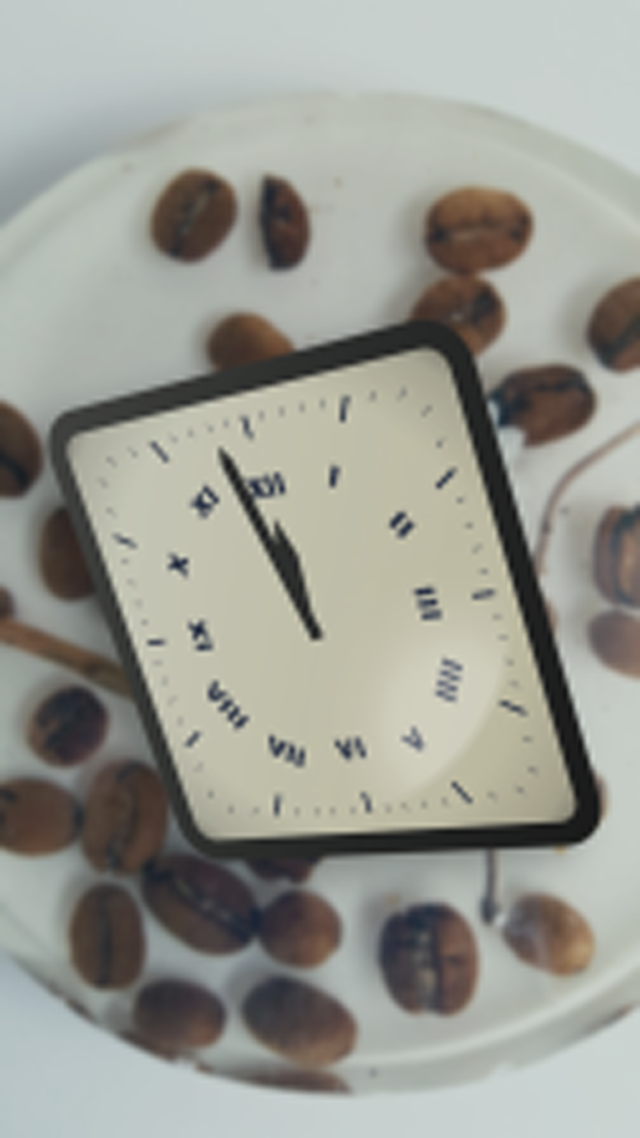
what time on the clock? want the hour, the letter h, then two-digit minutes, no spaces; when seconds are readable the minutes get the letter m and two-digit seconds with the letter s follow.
11h58
